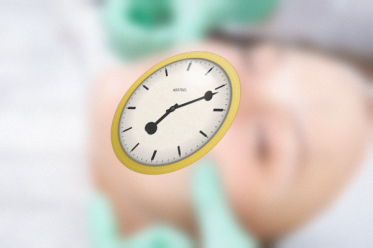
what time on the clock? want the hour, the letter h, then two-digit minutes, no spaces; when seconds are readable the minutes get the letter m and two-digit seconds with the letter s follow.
7h11
